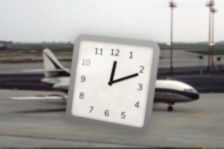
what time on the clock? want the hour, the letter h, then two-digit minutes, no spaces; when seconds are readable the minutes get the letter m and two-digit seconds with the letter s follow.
12h11
